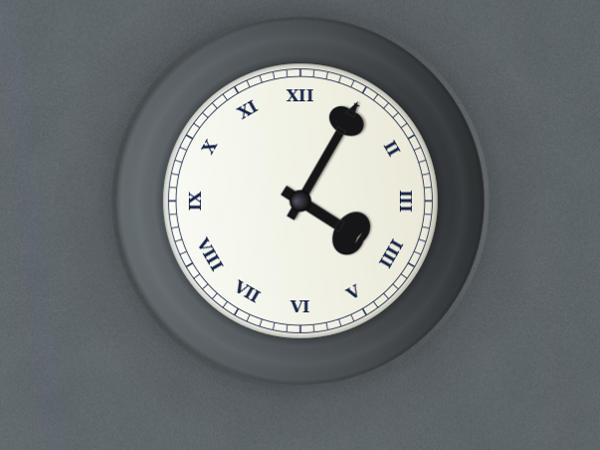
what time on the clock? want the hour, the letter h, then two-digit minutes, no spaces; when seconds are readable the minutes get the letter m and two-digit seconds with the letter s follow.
4h05
